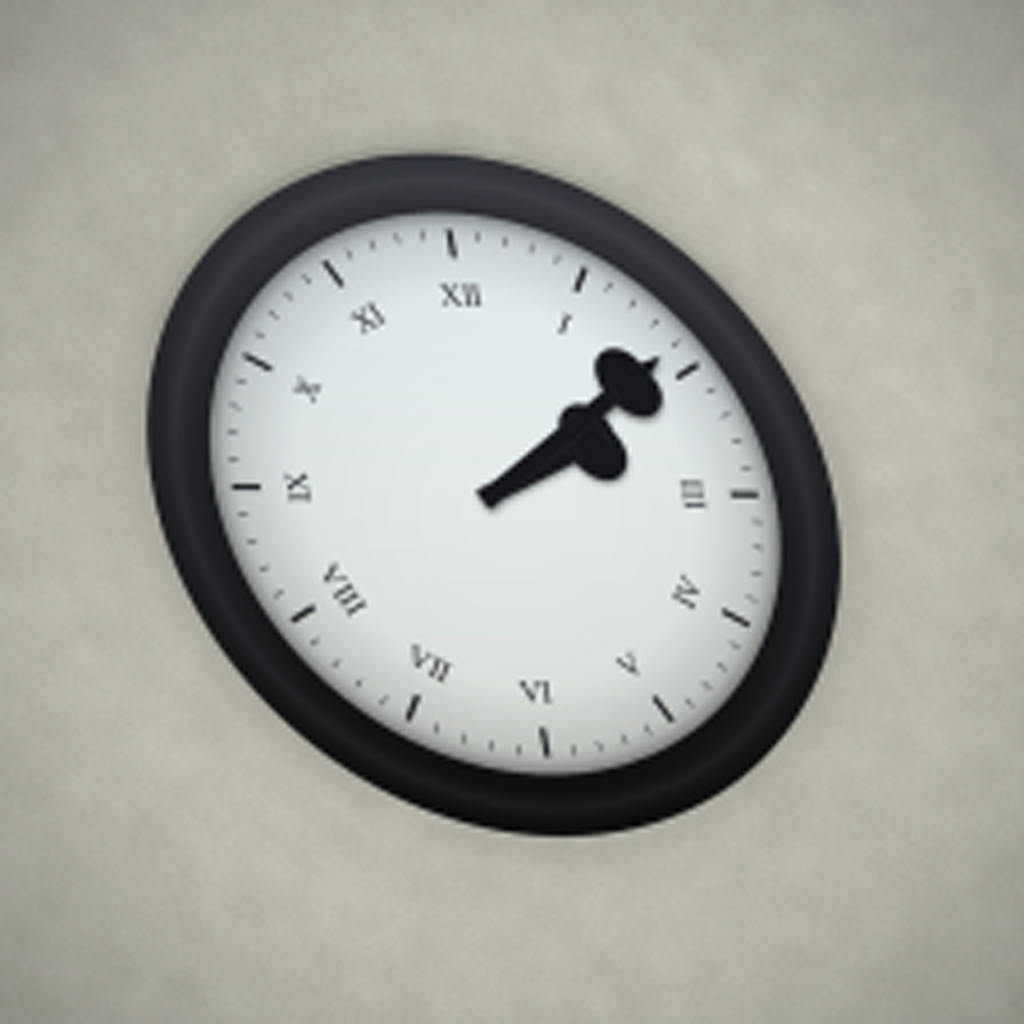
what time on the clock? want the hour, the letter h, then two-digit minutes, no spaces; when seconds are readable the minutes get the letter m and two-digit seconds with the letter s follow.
2h09
